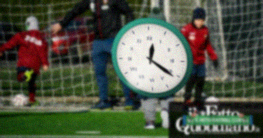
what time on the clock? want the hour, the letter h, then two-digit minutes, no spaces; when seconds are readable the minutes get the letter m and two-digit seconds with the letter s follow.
12h21
